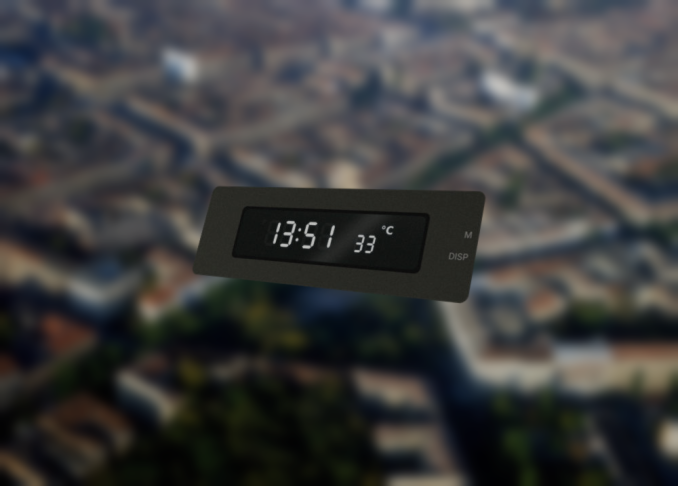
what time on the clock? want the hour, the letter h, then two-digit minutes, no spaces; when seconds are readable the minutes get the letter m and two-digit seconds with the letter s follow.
13h51
